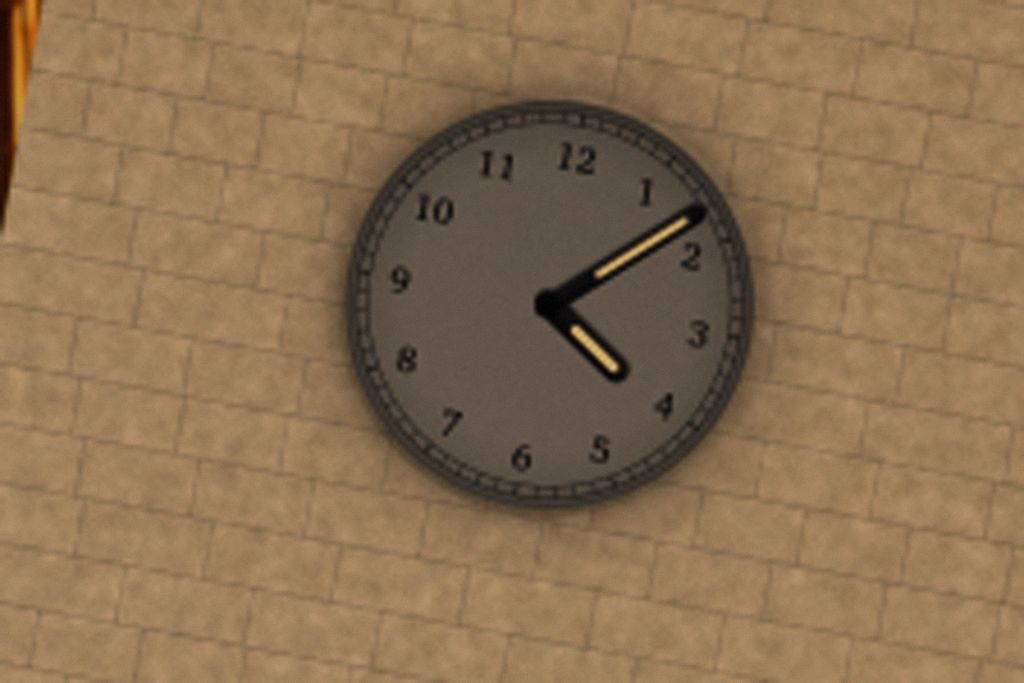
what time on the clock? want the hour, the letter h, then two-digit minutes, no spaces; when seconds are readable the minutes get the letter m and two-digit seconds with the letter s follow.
4h08
